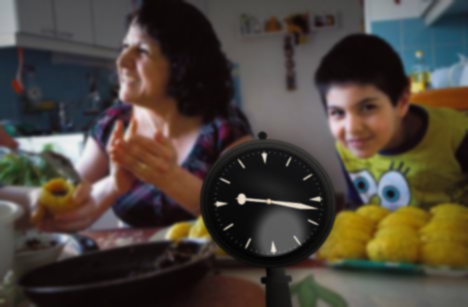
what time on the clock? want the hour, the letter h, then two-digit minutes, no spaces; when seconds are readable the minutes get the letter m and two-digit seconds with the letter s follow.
9h17
